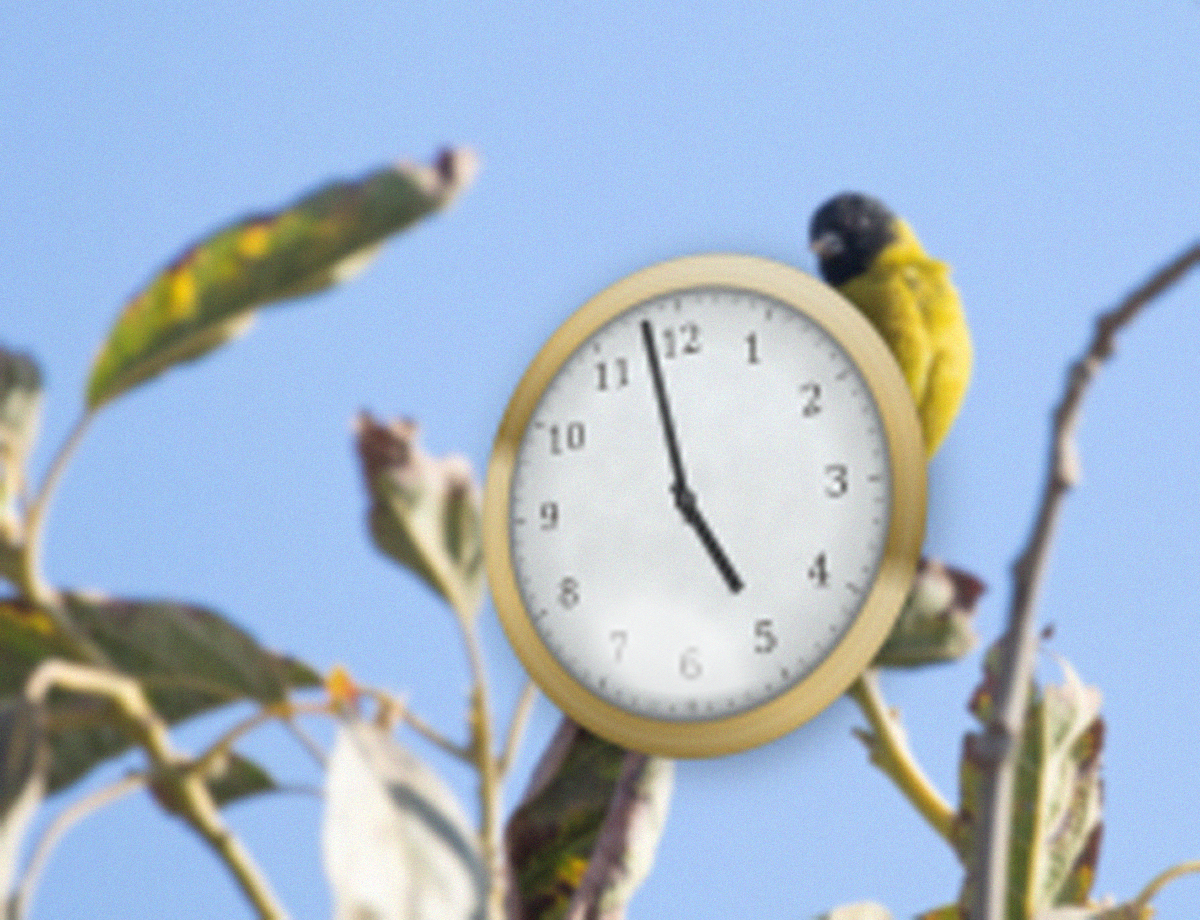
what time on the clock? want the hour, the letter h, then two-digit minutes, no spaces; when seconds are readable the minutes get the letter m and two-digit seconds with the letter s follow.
4h58
